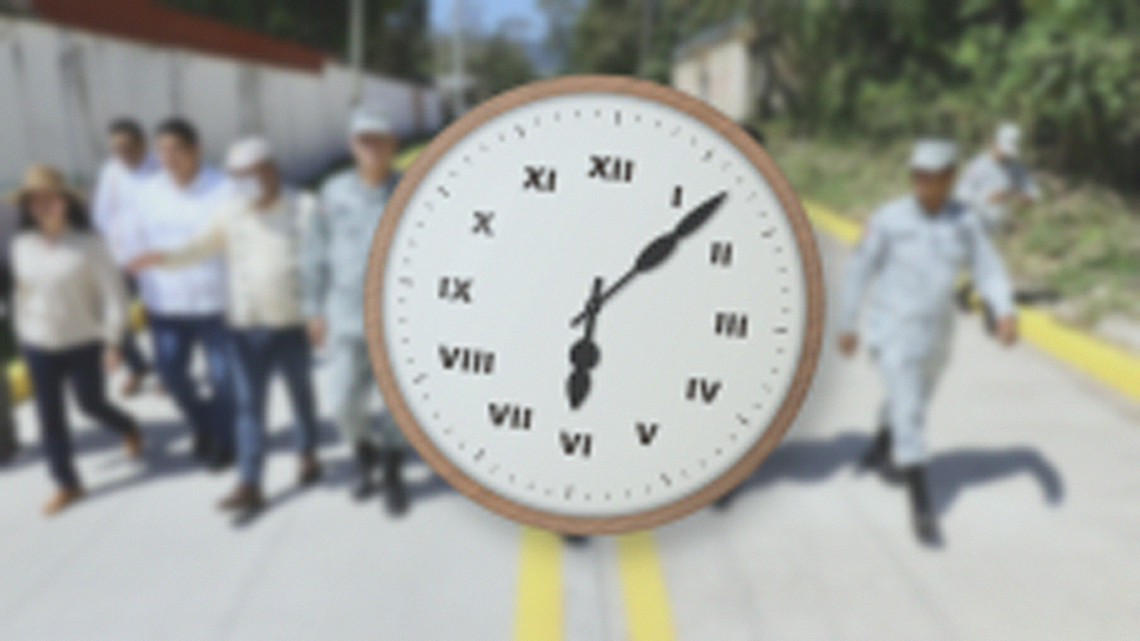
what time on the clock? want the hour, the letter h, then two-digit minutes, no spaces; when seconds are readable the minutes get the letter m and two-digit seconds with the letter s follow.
6h07
